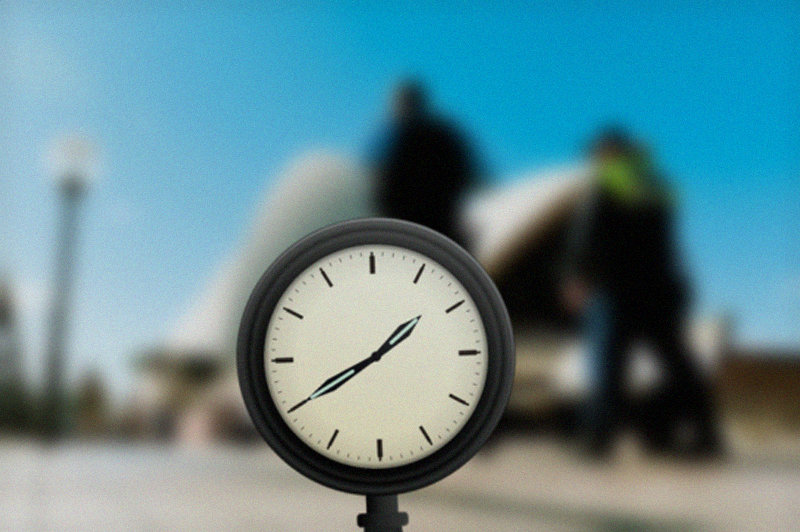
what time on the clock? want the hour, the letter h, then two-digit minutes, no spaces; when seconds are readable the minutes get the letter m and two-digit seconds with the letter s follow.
1h40
